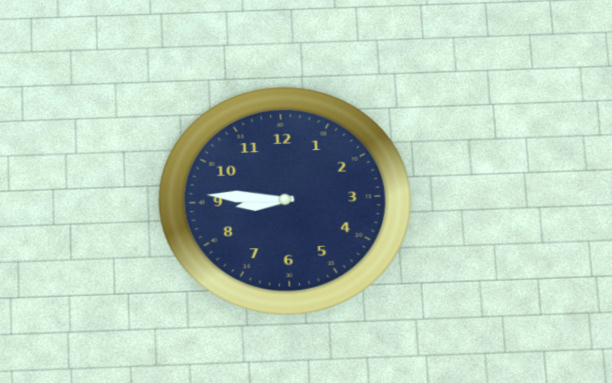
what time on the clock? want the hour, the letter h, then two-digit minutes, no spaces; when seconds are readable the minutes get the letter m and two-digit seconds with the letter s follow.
8h46
